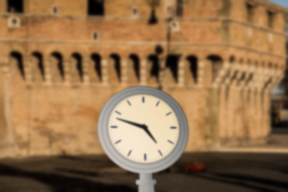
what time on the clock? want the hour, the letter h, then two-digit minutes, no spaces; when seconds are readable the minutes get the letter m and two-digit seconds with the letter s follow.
4h48
